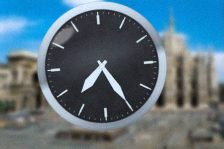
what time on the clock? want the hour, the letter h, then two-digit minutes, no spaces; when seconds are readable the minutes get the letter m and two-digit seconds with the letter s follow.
7h25
